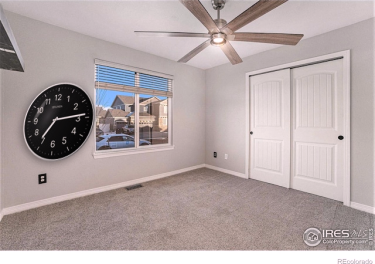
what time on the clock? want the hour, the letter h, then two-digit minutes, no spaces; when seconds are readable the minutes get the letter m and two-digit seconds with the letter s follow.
7h14
